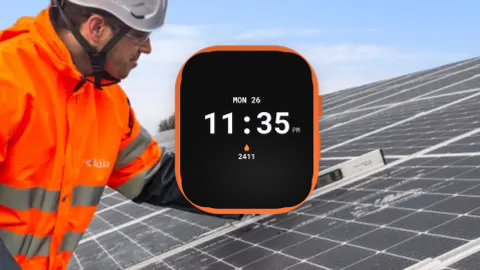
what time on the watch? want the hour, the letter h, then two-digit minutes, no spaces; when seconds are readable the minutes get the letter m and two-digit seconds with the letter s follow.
11h35
